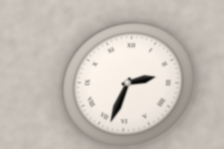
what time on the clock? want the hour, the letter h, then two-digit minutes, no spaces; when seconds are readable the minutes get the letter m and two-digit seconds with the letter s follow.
2h33
